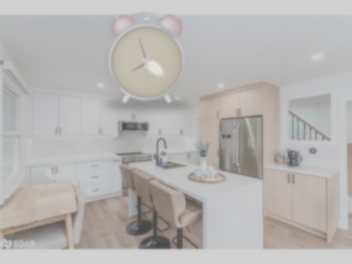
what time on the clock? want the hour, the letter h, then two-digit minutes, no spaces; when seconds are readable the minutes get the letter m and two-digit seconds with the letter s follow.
7h57
